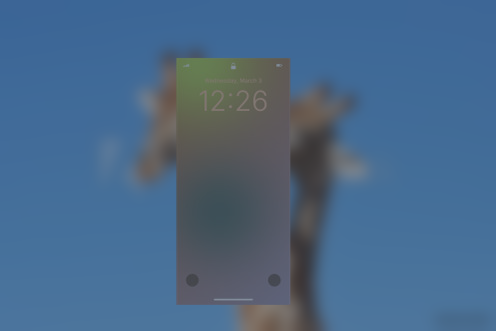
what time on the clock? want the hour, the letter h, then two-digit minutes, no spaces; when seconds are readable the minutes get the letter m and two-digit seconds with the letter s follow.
12h26
